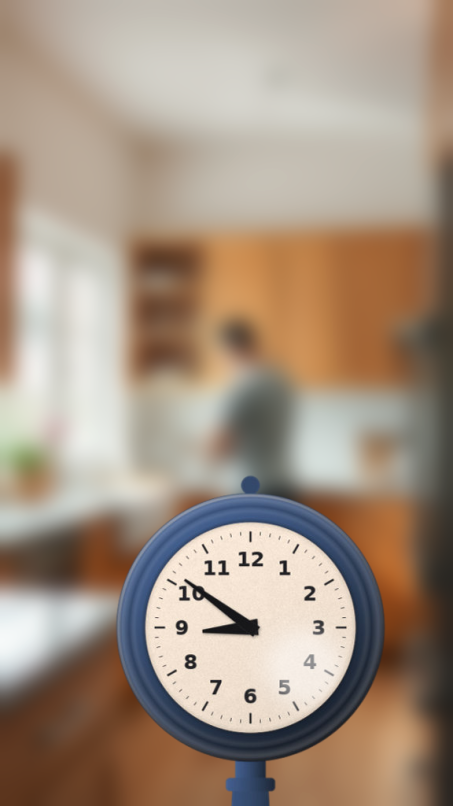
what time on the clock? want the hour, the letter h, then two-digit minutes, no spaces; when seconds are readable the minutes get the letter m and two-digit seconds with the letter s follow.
8h51
